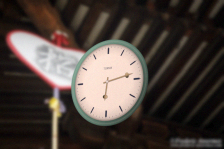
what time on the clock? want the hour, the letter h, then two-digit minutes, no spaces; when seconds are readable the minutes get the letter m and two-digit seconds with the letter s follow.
6h13
